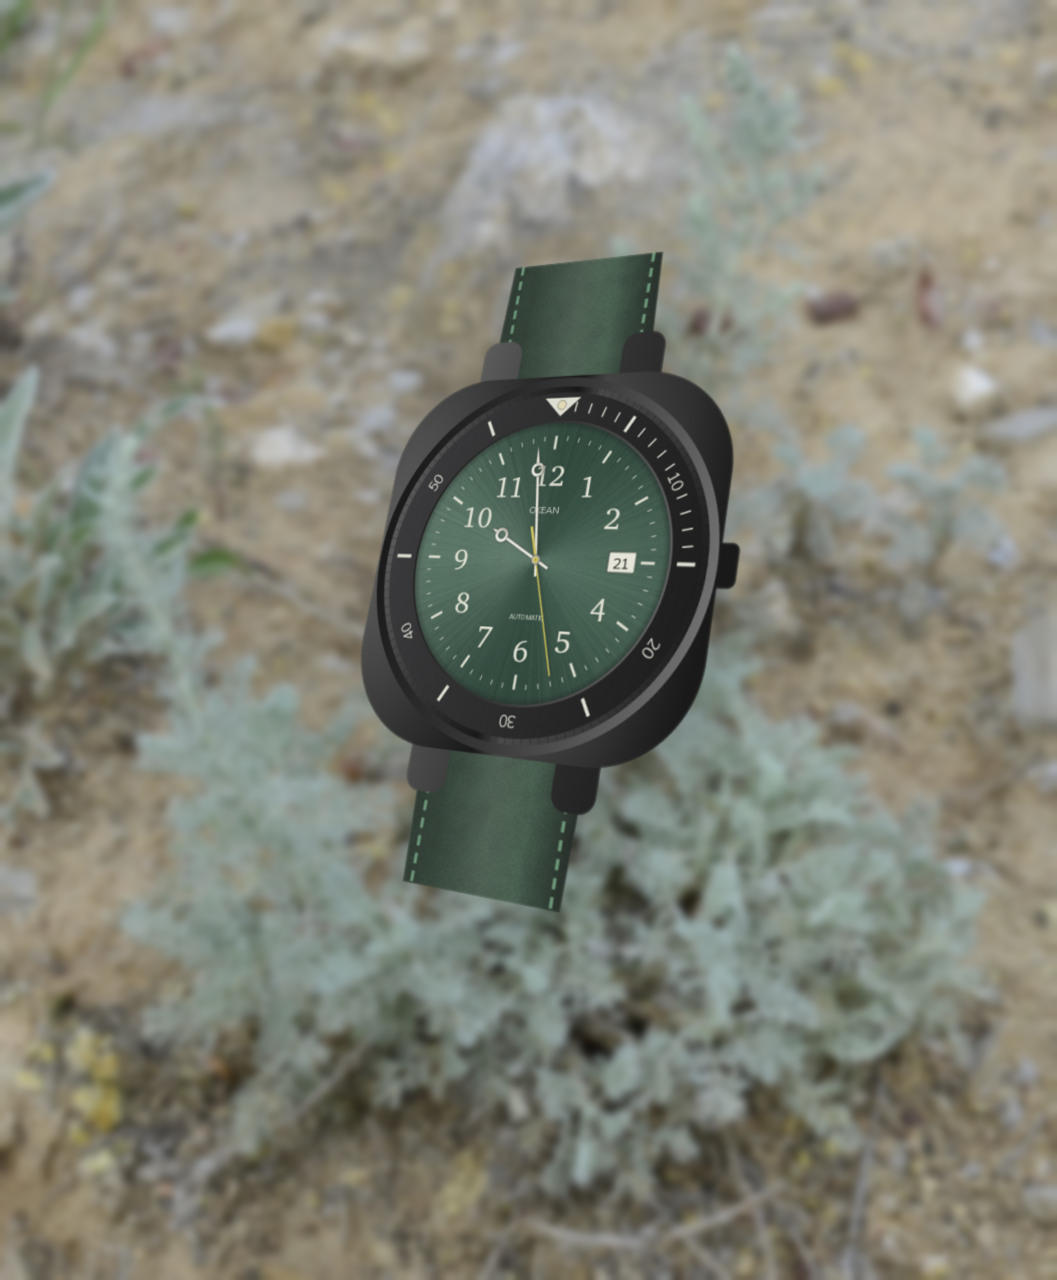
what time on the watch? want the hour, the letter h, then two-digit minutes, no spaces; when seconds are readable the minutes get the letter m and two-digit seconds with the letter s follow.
9h58m27s
